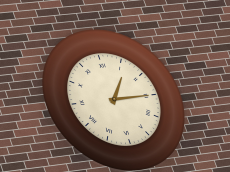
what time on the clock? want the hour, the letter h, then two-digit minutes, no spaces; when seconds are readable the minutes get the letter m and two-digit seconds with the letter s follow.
1h15
